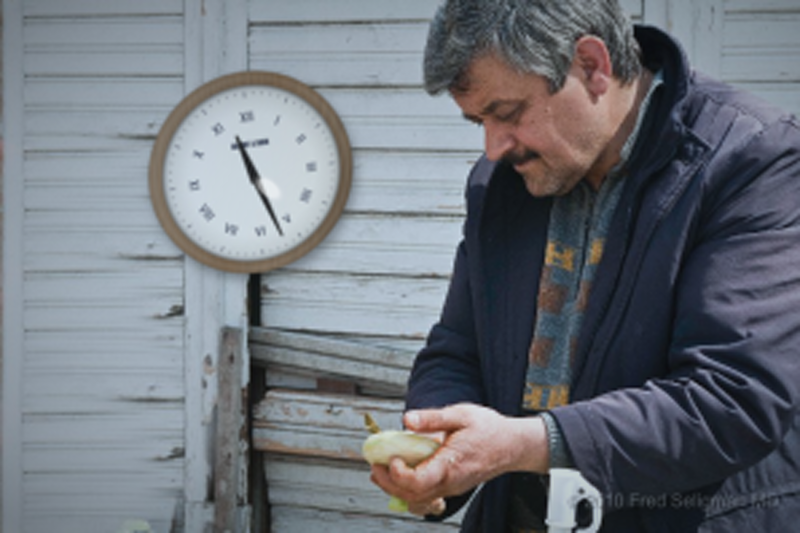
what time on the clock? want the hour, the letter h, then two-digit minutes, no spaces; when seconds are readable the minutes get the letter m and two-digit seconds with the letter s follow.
11h27
